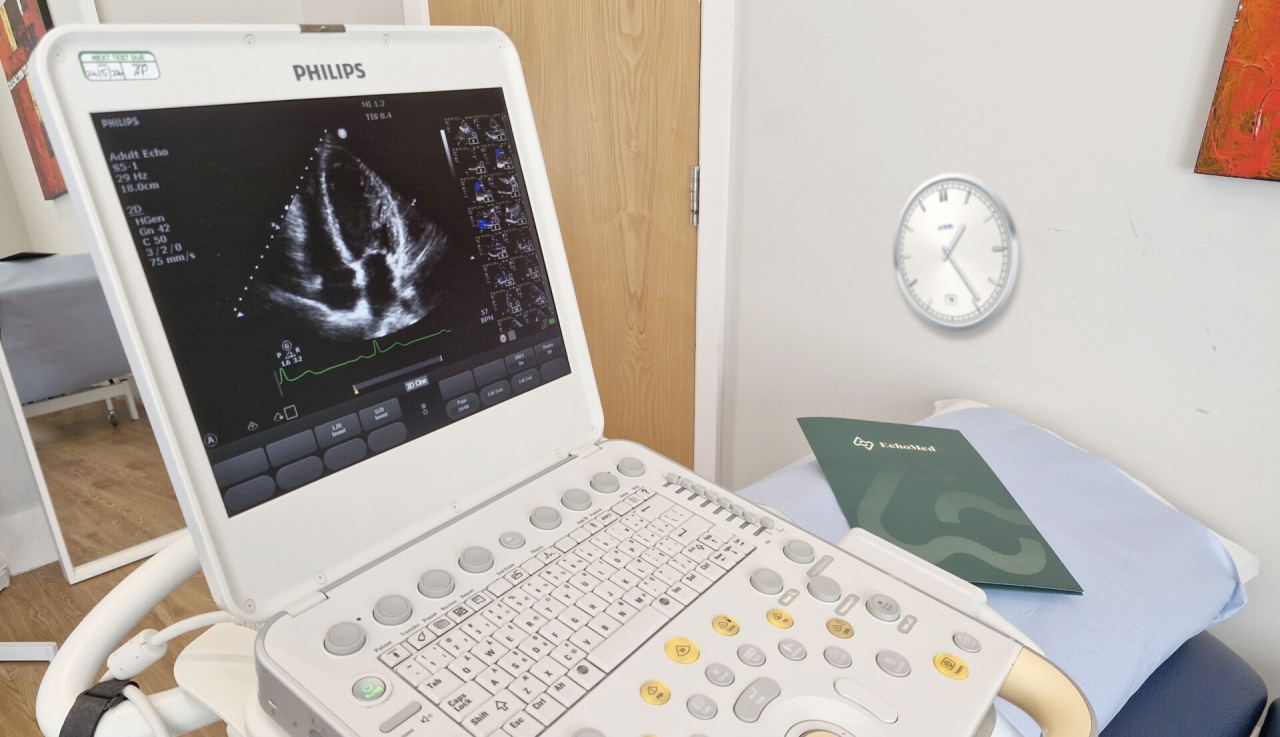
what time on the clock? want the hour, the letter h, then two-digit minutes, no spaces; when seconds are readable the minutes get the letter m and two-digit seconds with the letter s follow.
1h24
